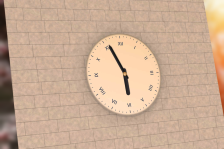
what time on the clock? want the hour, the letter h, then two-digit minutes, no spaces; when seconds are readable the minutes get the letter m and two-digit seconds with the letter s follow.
5h56
